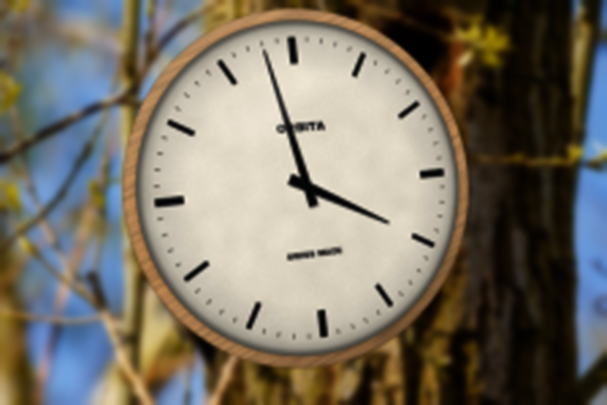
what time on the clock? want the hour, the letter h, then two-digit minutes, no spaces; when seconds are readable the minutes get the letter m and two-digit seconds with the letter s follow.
3h58
